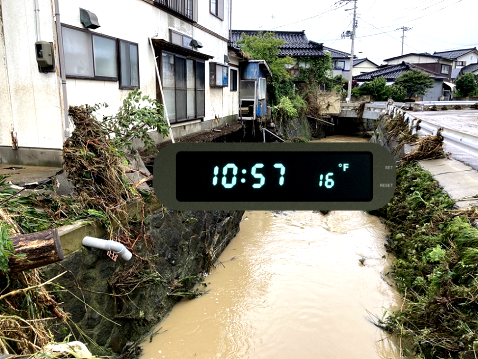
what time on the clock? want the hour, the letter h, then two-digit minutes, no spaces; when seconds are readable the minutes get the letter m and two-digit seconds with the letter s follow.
10h57
